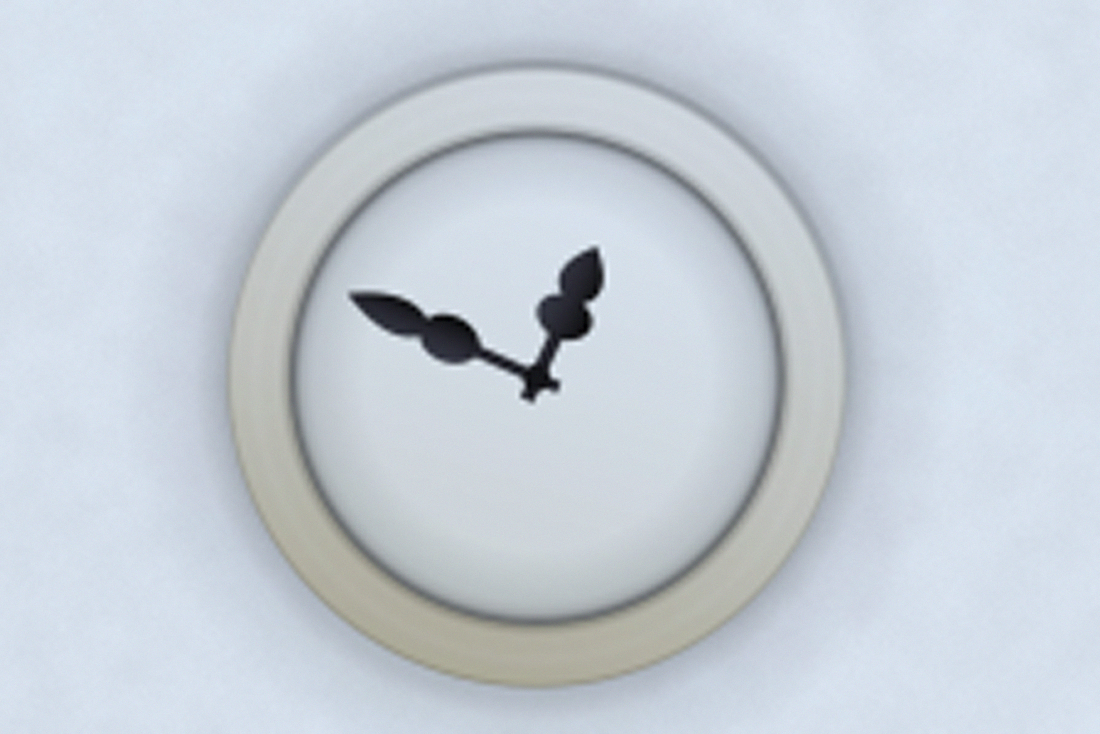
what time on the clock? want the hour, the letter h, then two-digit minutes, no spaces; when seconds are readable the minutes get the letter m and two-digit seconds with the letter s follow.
12h49
